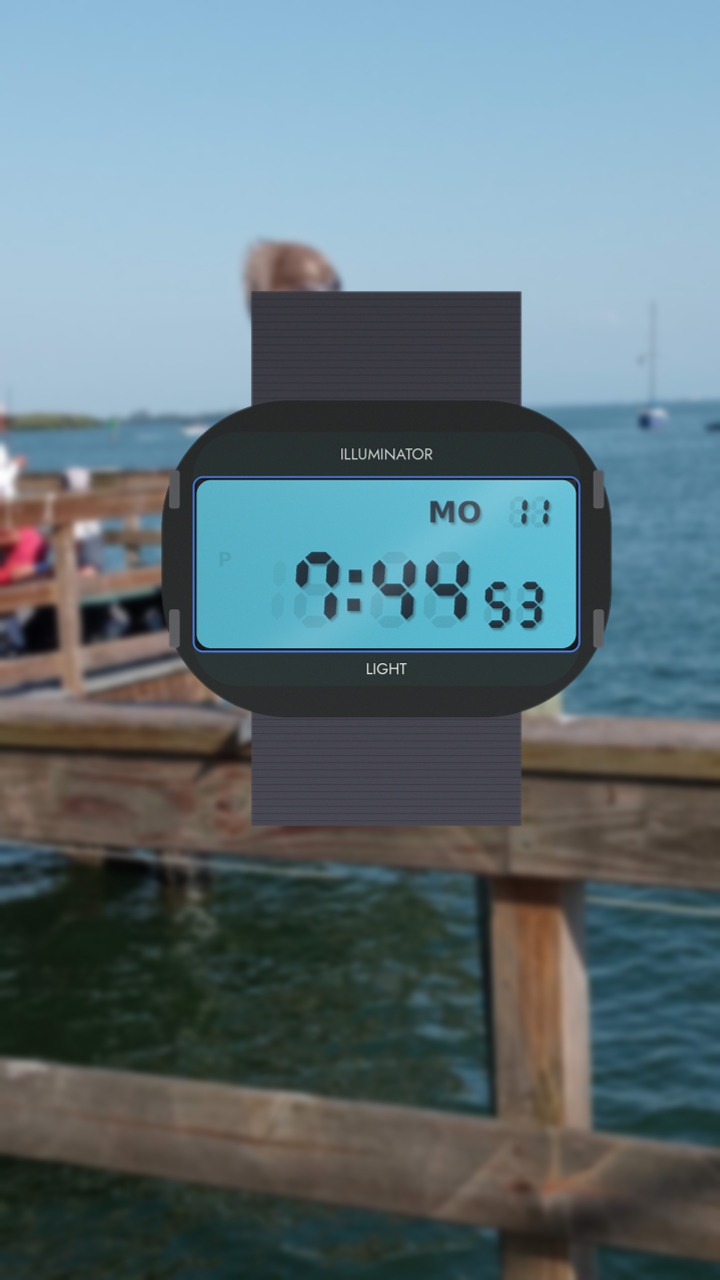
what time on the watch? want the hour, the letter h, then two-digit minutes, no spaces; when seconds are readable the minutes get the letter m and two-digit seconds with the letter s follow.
7h44m53s
